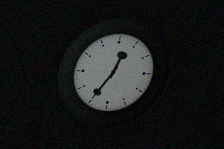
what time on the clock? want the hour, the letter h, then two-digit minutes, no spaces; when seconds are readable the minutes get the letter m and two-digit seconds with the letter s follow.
12h35
